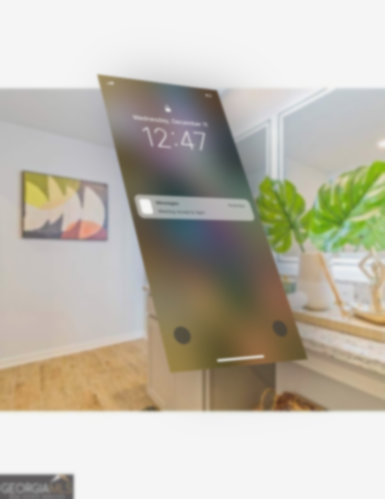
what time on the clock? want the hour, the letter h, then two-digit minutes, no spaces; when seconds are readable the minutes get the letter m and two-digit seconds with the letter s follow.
12h47
